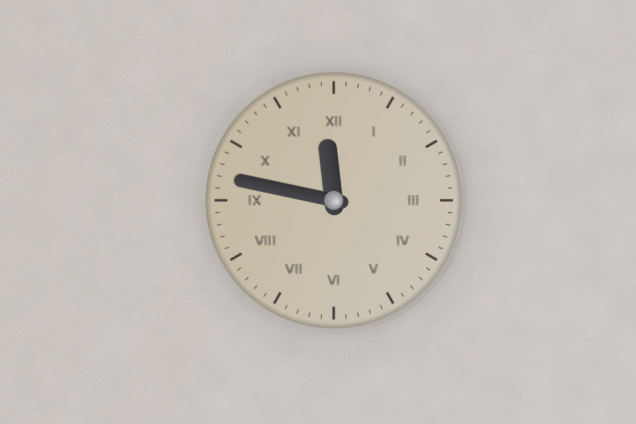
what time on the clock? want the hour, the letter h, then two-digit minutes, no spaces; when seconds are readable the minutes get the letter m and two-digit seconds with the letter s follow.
11h47
